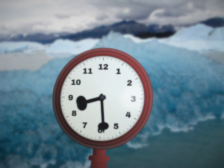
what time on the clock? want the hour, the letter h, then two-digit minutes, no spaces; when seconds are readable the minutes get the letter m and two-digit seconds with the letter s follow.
8h29
